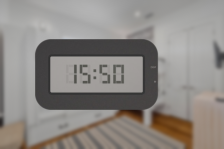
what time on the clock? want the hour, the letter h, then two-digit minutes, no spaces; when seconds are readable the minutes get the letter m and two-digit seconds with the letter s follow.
15h50
